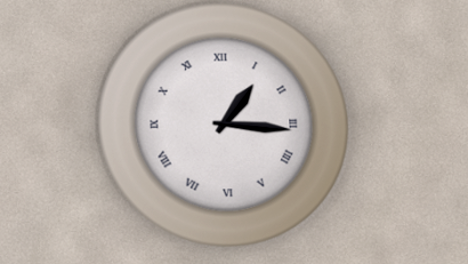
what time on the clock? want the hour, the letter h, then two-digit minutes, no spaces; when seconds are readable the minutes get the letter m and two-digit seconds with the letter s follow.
1h16
